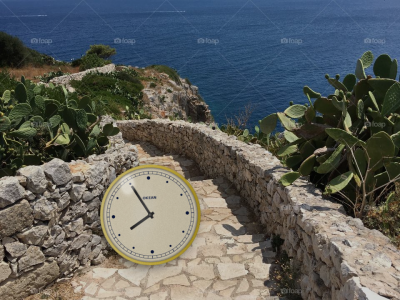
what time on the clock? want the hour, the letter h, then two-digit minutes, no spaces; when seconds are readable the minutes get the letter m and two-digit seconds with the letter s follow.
7h55
